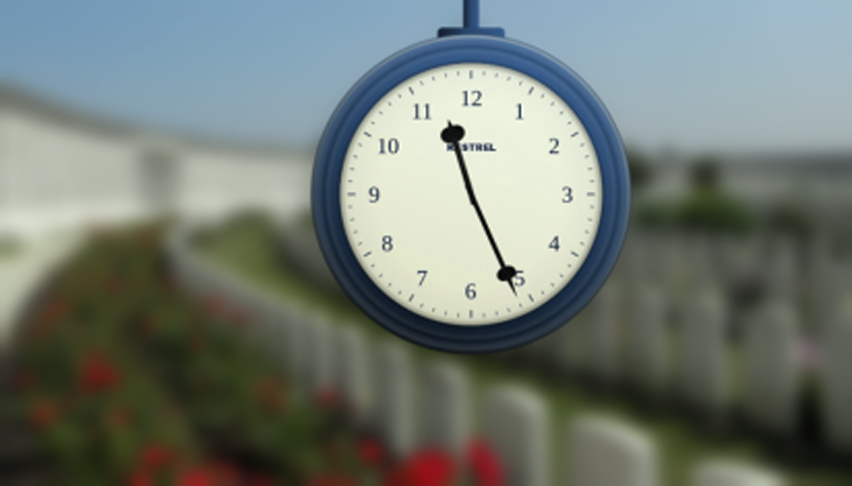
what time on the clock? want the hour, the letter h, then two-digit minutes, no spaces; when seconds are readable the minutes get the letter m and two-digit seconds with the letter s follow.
11h26
